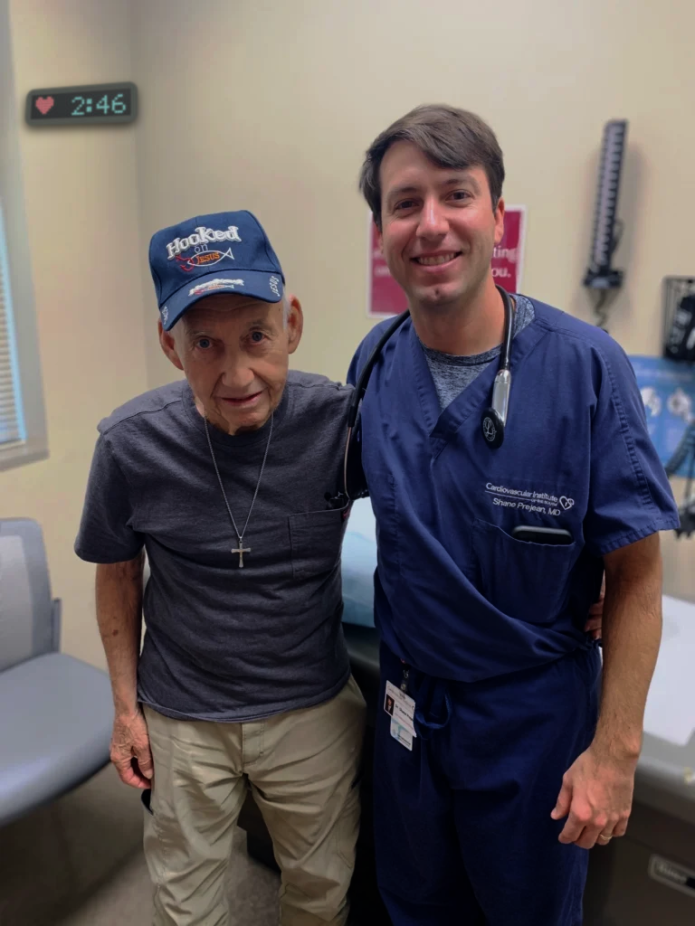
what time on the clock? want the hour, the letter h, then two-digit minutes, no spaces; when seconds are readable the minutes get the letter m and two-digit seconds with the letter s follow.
2h46
